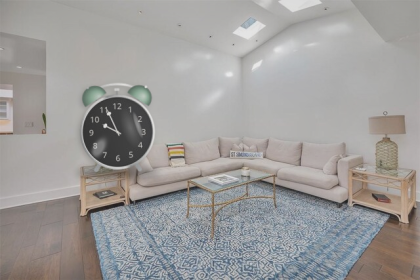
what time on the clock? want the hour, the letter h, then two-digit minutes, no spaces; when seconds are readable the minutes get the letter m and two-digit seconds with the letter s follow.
9h56
